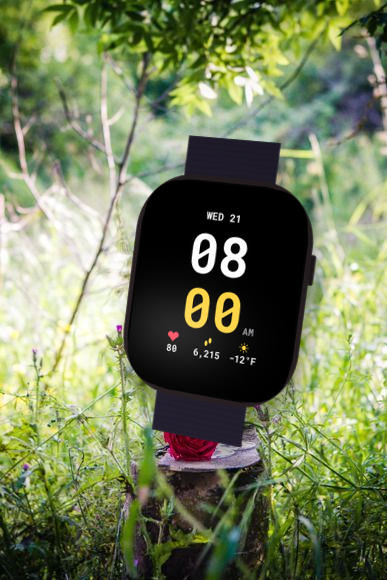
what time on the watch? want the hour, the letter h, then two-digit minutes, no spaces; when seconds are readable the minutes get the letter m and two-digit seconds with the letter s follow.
8h00
